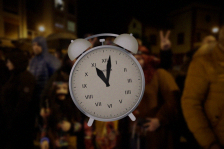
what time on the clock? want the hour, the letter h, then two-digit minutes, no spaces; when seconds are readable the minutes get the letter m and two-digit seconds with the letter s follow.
11h02
